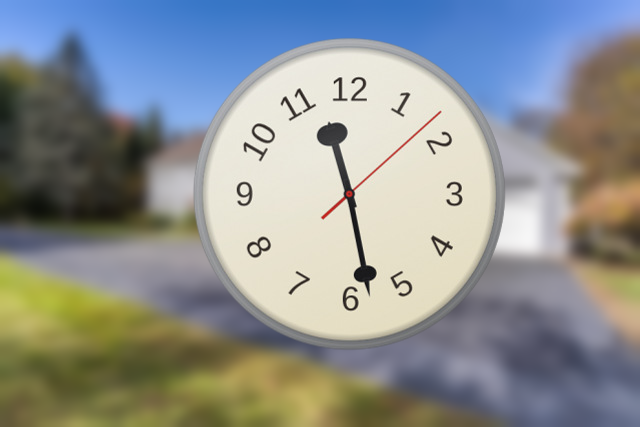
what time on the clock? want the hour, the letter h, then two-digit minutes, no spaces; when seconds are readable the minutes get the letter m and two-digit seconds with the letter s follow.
11h28m08s
